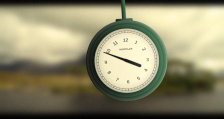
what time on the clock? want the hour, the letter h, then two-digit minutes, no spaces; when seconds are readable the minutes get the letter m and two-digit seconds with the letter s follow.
3h49
